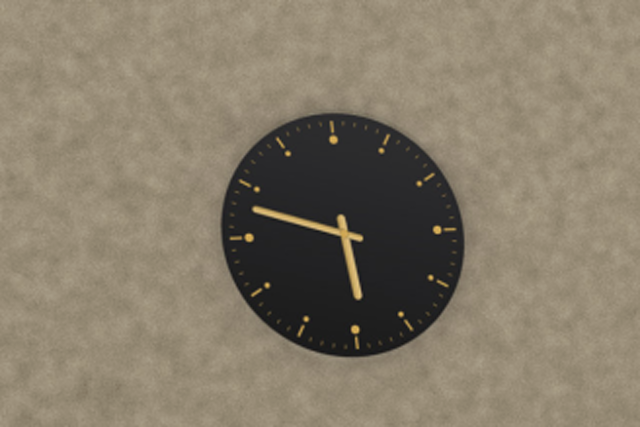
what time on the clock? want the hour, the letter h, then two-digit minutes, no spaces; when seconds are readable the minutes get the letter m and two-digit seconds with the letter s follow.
5h48
